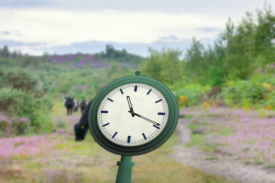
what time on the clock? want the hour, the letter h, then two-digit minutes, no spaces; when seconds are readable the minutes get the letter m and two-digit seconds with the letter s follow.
11h19
